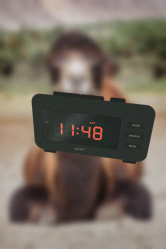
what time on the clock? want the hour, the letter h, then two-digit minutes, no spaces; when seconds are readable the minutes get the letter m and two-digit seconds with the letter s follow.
11h48
